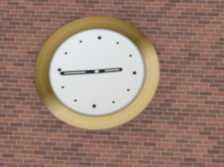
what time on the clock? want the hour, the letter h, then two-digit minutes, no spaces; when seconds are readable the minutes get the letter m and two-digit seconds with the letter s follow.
2h44
